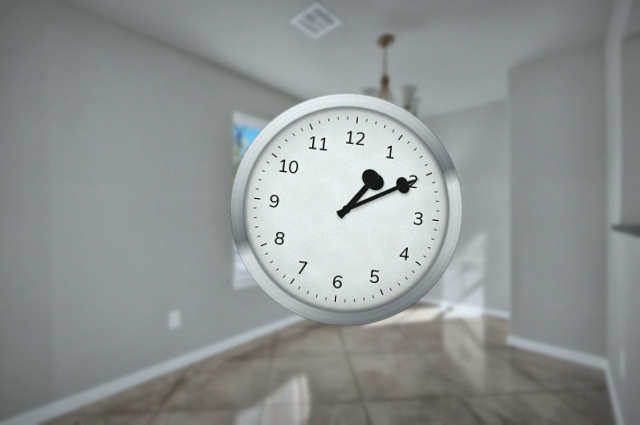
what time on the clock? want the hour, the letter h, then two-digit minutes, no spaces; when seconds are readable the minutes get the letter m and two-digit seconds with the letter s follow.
1h10
